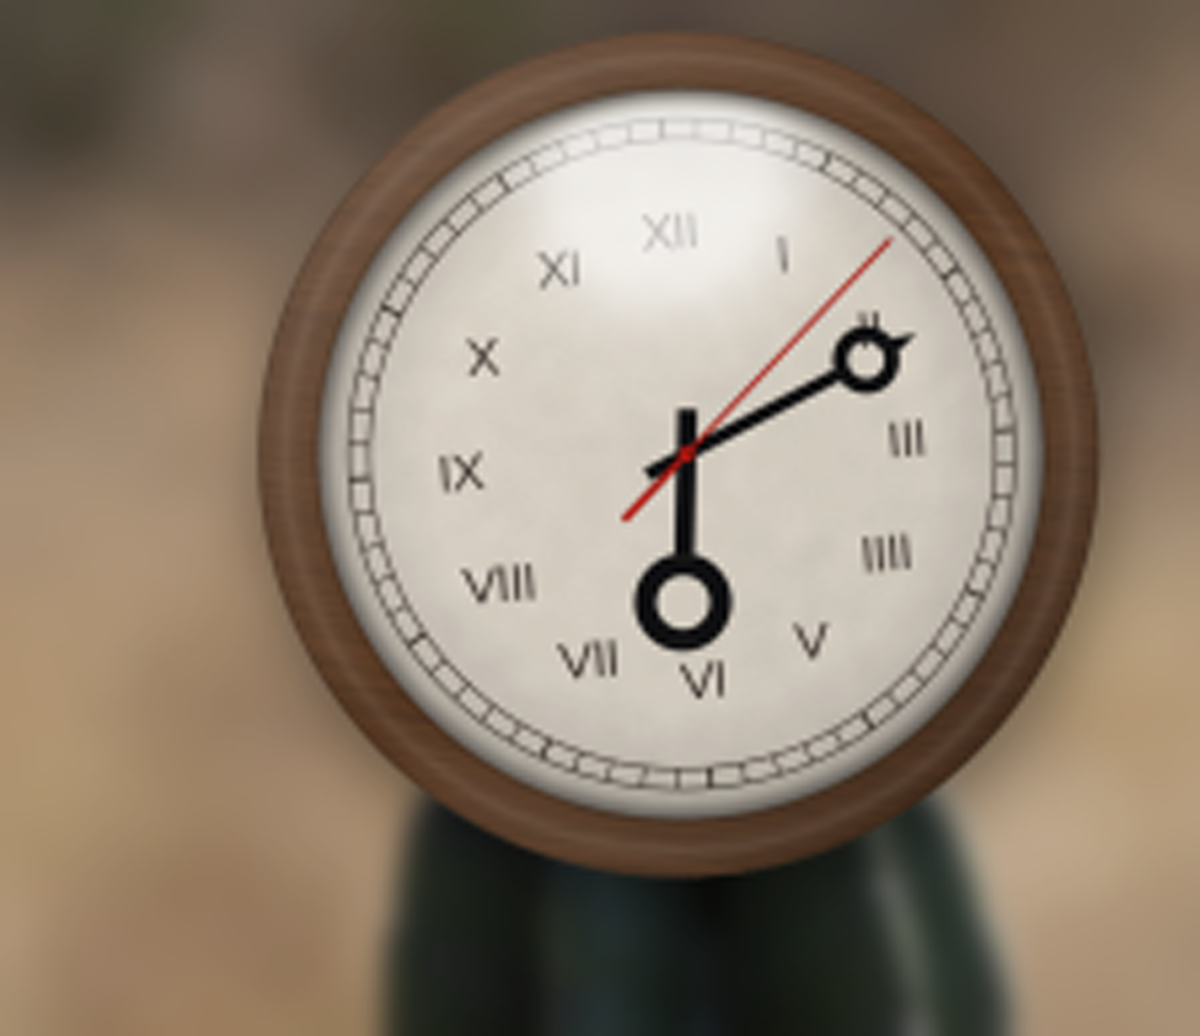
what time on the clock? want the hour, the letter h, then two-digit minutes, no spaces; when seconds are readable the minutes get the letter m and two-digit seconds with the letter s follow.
6h11m08s
